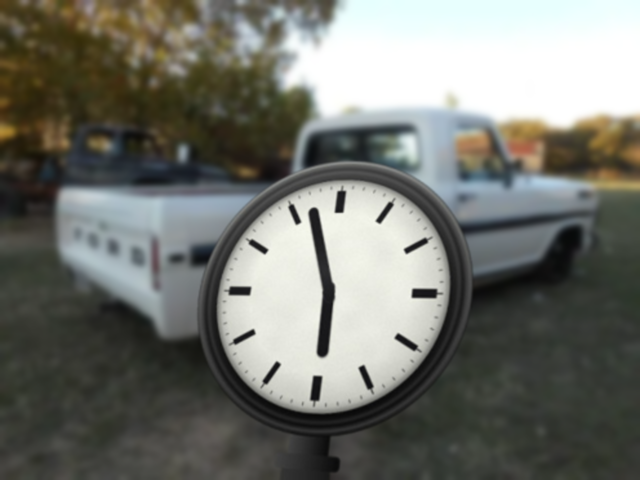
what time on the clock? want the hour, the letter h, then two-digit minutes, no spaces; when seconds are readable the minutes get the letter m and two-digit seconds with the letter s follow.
5h57
